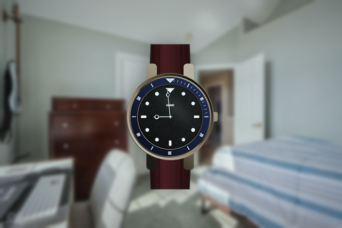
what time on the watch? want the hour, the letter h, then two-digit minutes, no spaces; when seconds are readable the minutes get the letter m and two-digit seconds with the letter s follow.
8h59
